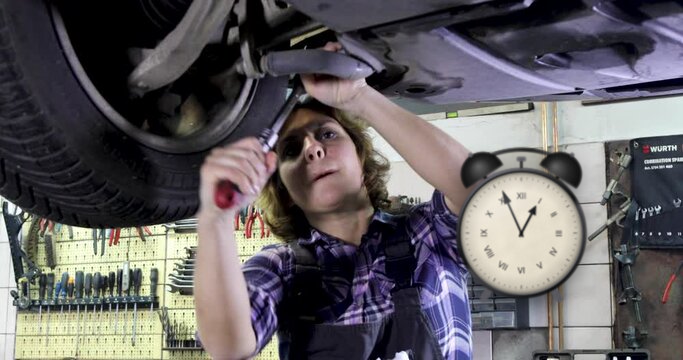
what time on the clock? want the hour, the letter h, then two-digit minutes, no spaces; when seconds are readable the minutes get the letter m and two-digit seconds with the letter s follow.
12h56
